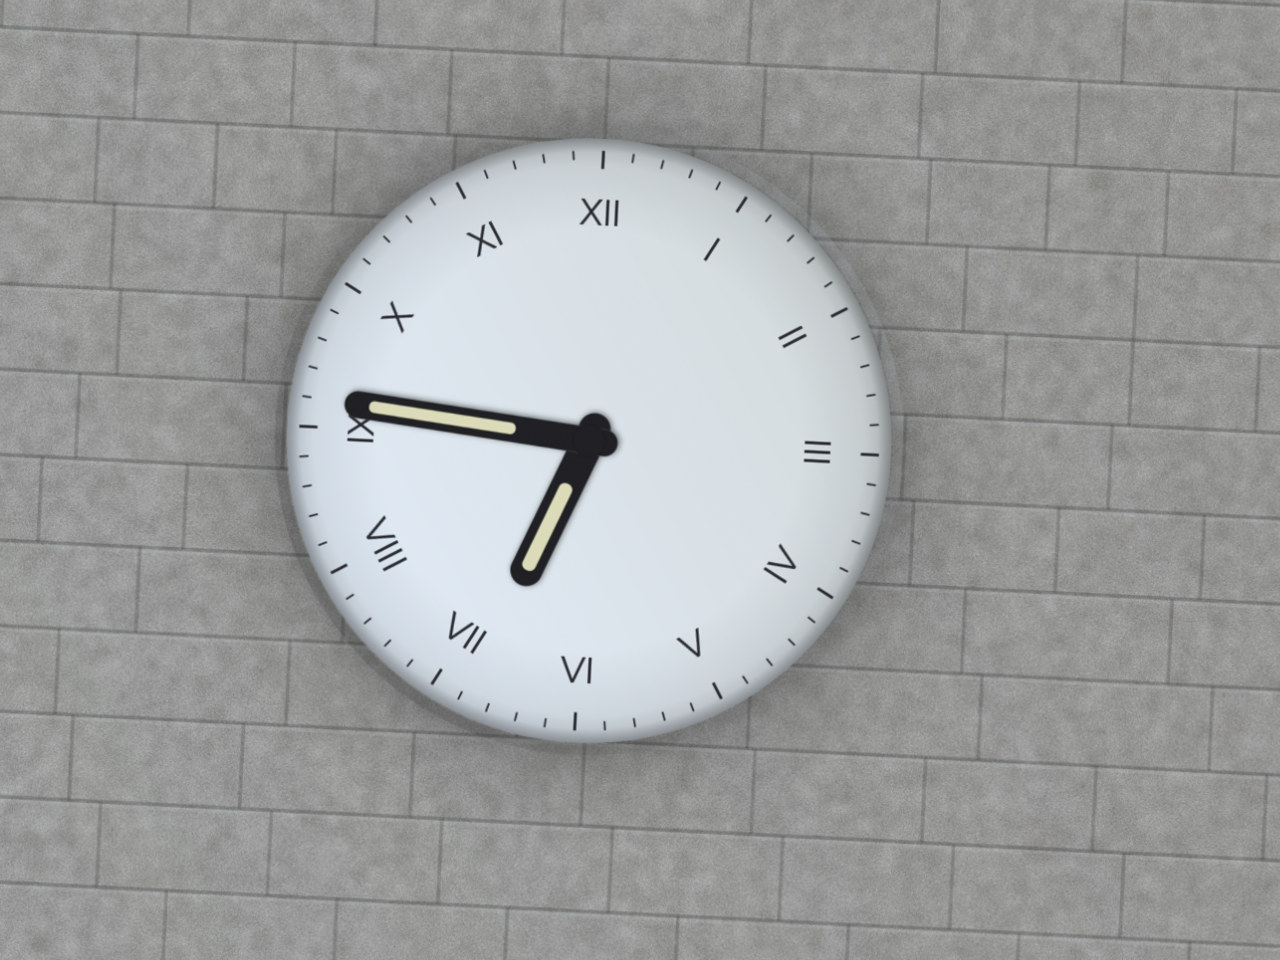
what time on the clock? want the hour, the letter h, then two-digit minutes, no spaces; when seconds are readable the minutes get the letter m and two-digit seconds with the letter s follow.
6h46
